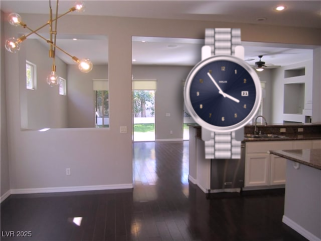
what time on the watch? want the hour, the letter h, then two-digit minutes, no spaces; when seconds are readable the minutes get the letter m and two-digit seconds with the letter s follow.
3h54
